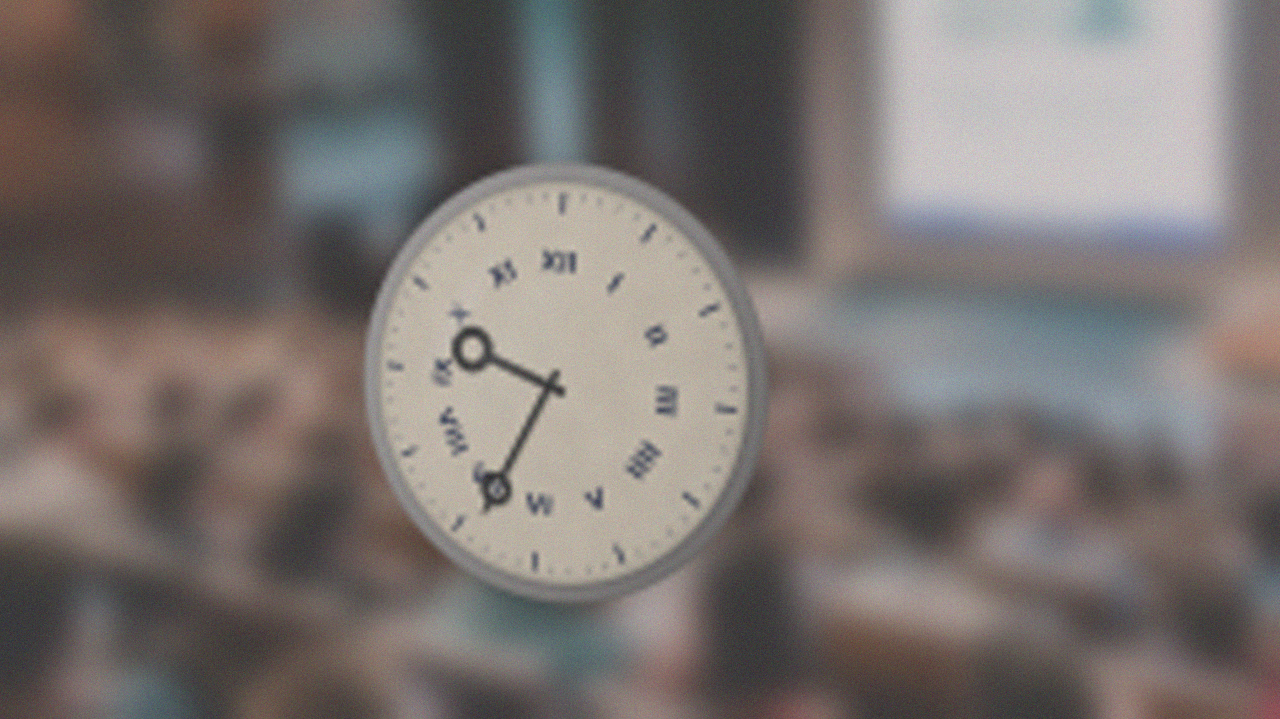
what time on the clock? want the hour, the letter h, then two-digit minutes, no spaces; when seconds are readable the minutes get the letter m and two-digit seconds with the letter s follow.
9h34
